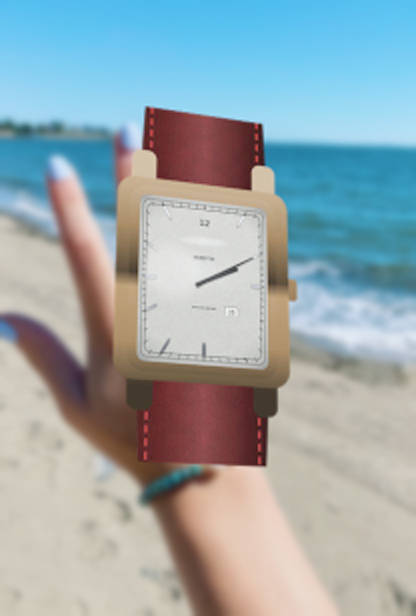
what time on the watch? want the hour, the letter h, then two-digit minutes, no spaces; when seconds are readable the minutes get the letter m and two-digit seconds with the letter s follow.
2h10
